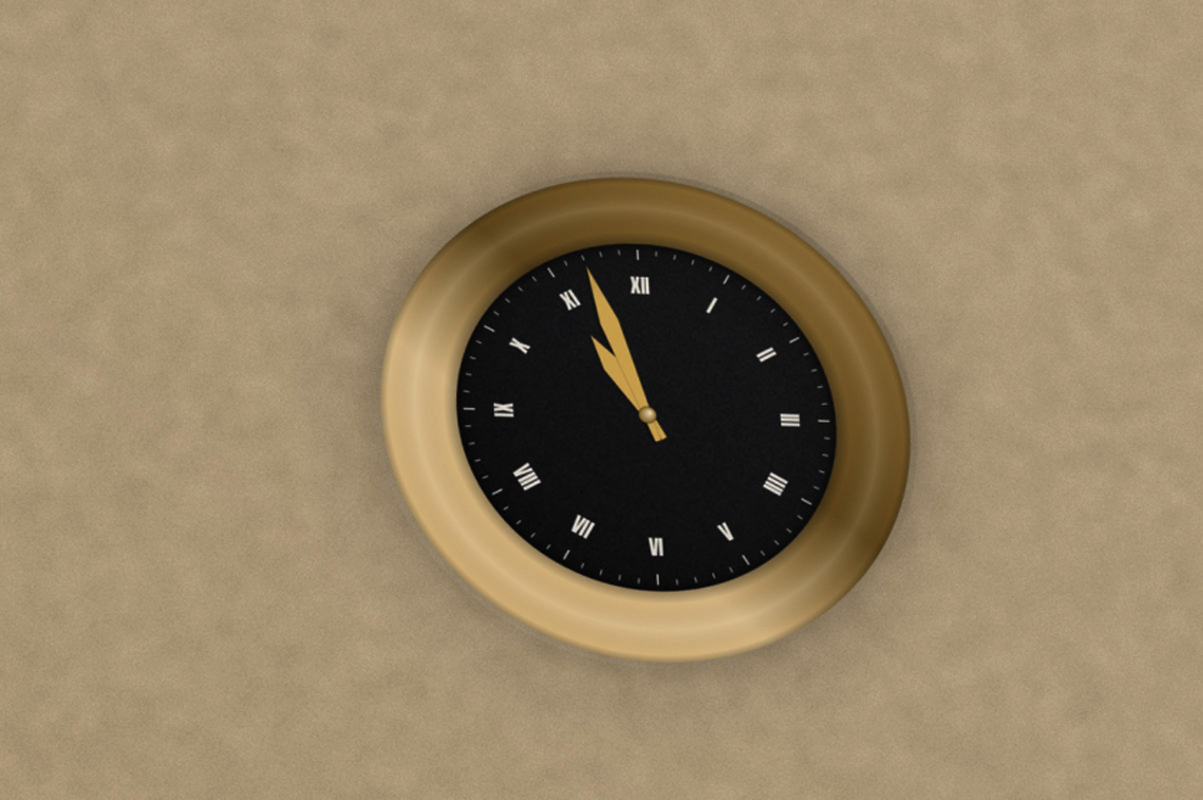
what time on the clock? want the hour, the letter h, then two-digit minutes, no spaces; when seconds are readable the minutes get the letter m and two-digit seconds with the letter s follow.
10h57
